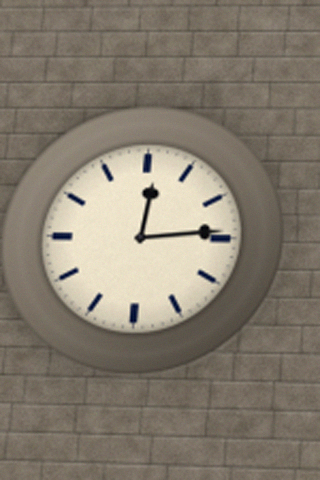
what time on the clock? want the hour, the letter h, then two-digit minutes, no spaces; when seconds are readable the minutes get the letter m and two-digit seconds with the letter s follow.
12h14
